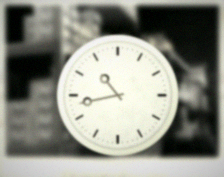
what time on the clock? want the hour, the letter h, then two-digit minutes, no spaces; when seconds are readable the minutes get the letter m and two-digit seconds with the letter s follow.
10h43
